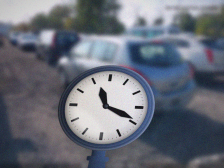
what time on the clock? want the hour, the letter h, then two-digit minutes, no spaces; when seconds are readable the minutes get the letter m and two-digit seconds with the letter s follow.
11h19
